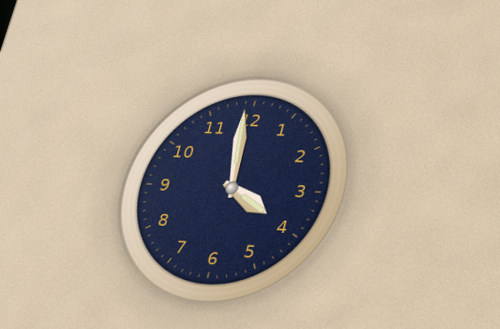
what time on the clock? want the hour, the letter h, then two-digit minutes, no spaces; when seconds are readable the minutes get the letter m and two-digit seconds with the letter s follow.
3h59
